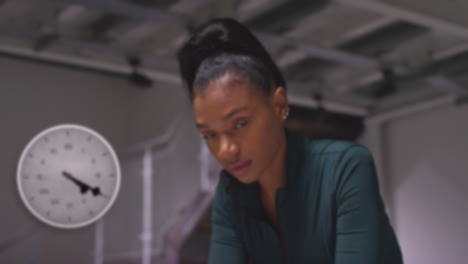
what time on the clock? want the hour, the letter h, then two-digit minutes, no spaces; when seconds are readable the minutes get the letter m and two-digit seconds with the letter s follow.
4h20
